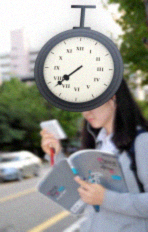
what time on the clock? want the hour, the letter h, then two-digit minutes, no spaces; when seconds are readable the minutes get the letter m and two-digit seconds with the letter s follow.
7h38
